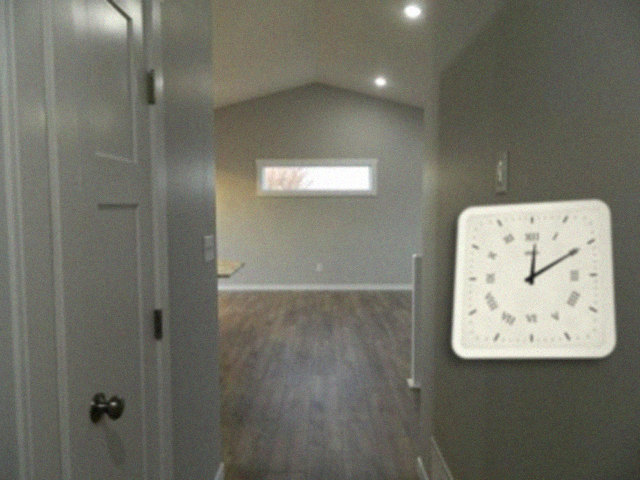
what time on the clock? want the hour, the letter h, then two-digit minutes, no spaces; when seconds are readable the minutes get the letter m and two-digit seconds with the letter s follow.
12h10
